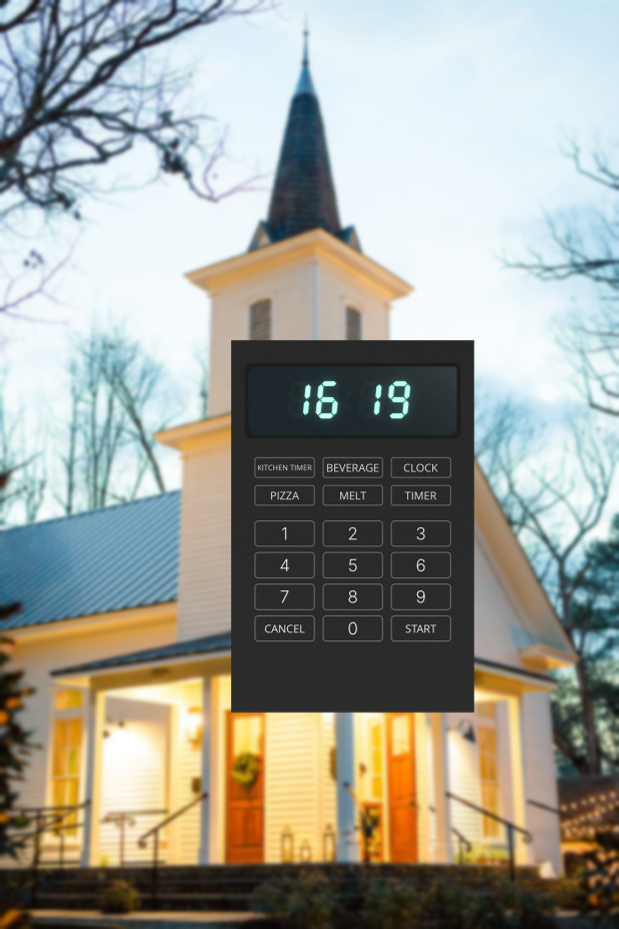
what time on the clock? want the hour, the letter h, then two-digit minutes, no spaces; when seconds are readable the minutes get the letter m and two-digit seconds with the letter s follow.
16h19
